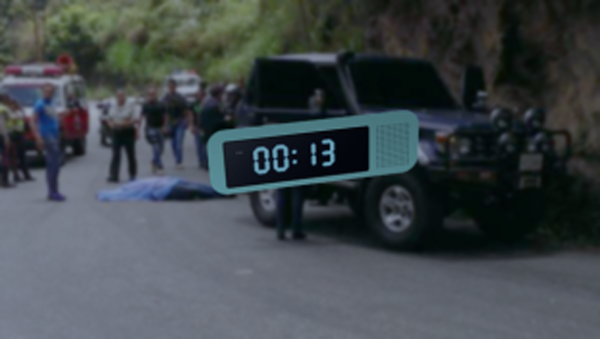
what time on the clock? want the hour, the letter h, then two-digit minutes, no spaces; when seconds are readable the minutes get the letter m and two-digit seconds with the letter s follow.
0h13
